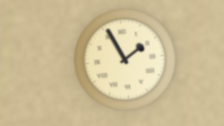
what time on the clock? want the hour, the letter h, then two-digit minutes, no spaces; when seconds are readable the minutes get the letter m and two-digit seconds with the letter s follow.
1h56
